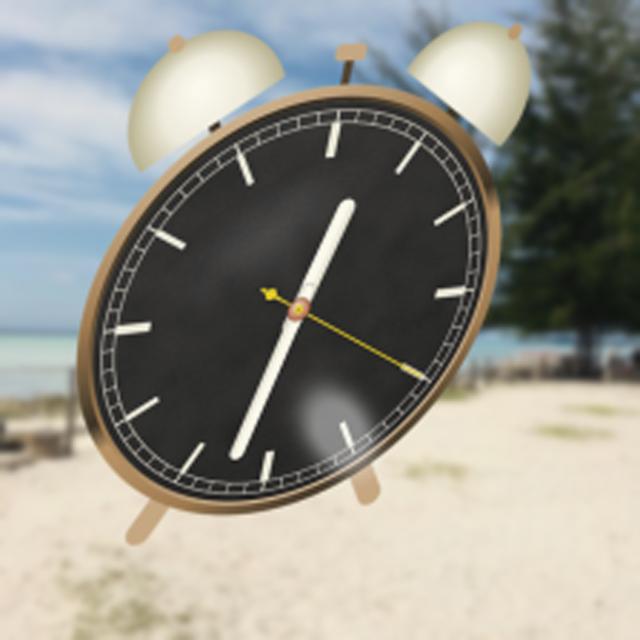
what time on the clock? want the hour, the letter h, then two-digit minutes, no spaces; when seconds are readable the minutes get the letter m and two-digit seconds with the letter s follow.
12h32m20s
